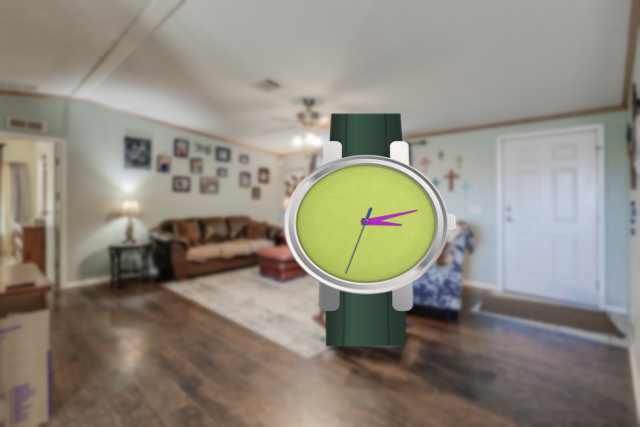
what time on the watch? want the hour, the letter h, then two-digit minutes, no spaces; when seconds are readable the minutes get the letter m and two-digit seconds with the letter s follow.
3h12m33s
